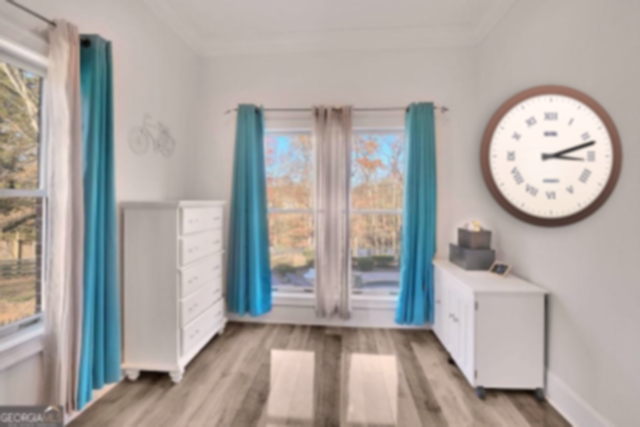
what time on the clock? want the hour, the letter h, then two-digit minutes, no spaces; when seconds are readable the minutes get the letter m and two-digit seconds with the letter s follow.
3h12
